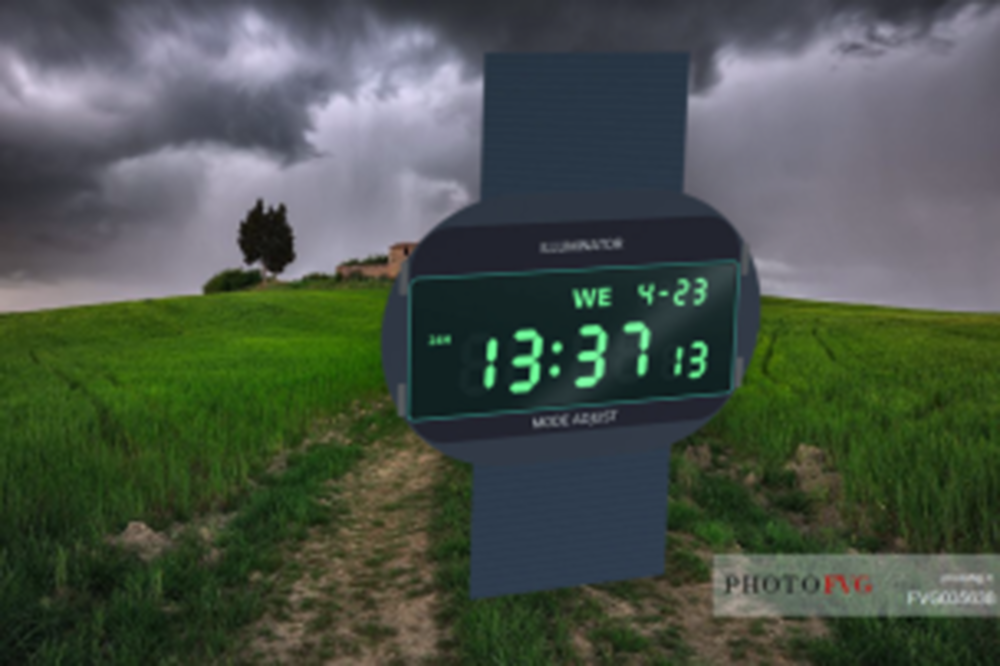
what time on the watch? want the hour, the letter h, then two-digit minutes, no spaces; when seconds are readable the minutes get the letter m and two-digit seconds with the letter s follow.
13h37m13s
